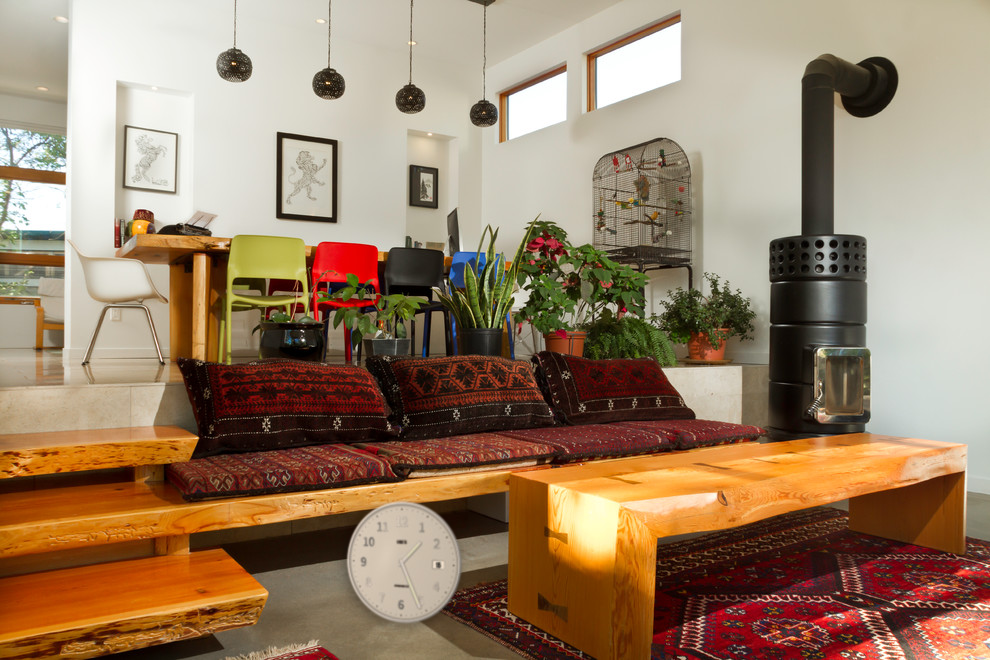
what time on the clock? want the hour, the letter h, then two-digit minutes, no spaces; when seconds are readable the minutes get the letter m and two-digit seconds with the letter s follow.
1h26
